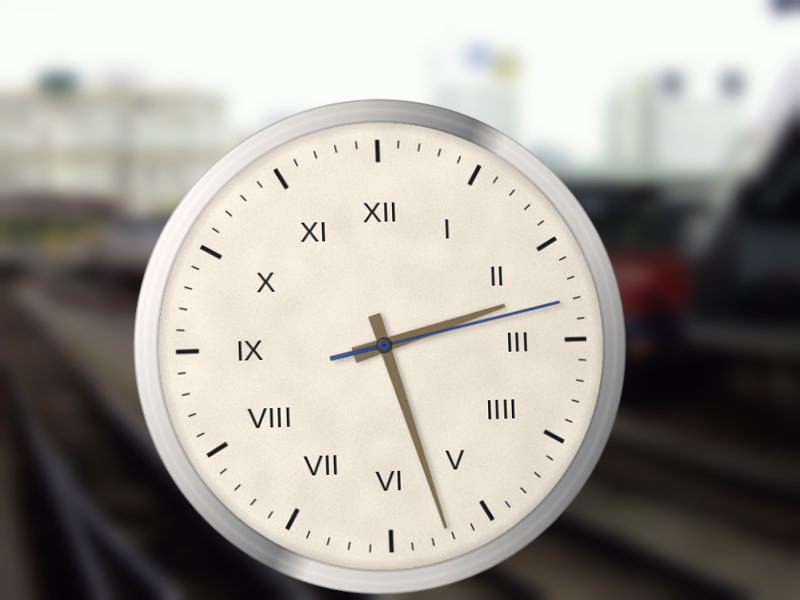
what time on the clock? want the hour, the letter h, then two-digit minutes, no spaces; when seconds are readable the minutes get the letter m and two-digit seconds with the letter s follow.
2h27m13s
